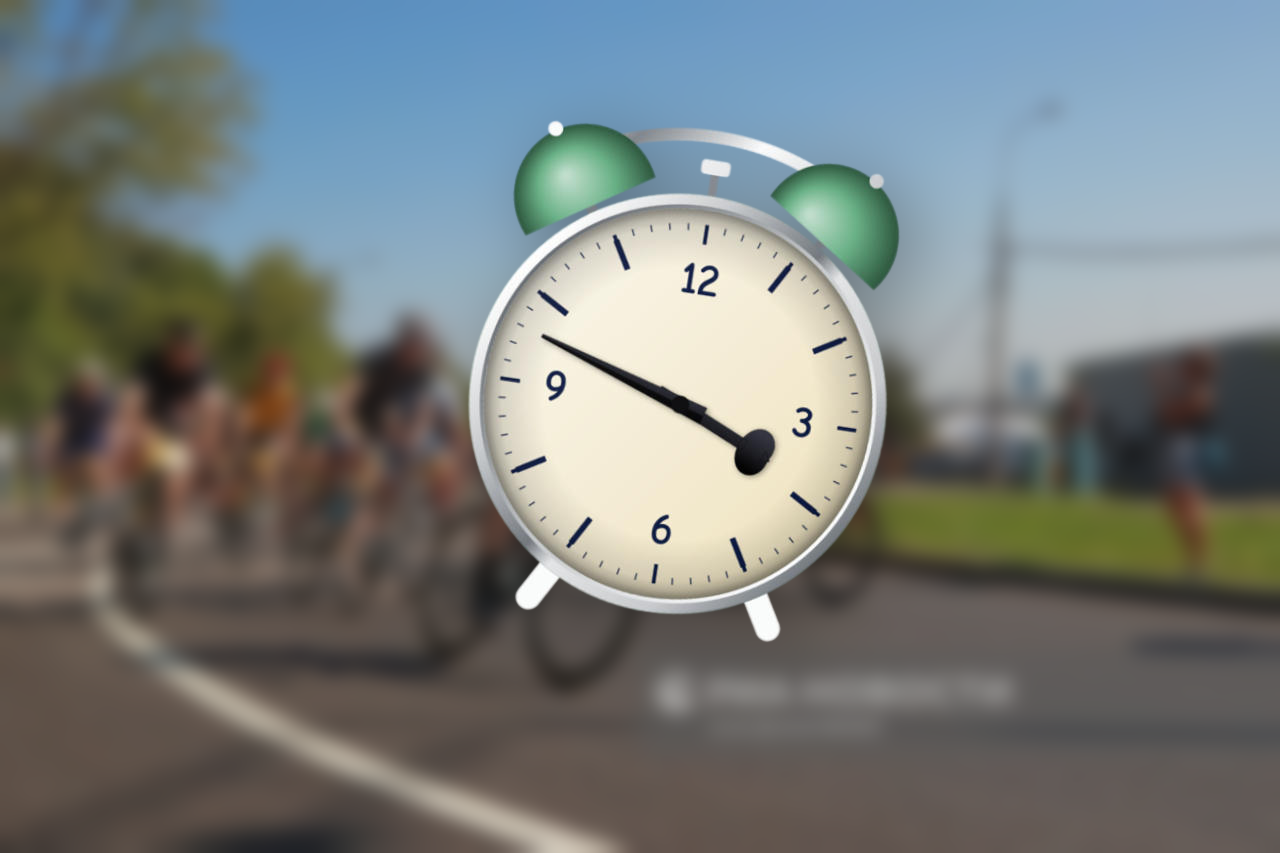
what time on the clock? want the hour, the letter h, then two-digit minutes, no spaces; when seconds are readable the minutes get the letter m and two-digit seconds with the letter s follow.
3h48
